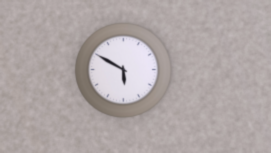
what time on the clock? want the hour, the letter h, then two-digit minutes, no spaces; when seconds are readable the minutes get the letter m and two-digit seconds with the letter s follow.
5h50
